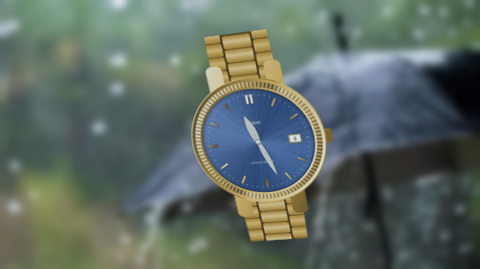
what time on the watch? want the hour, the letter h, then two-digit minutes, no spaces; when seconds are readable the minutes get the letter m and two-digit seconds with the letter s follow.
11h27
